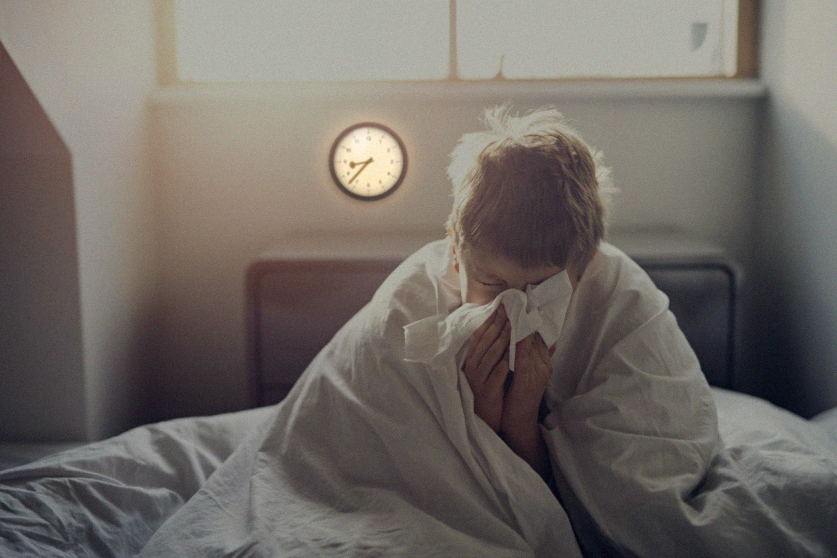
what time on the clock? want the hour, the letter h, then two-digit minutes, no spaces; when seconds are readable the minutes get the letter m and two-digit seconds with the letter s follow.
8h37
